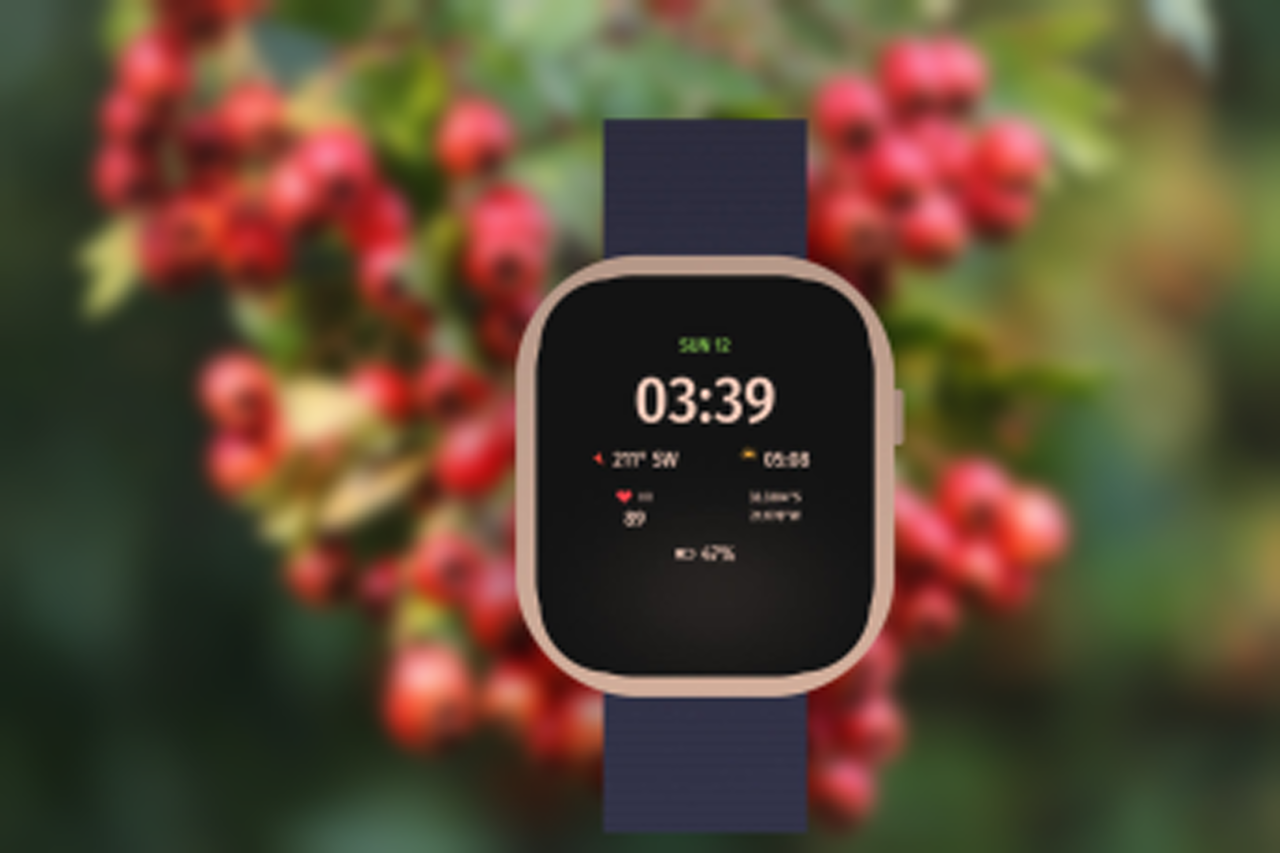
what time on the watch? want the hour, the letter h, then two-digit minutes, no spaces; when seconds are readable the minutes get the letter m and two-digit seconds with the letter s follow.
3h39
